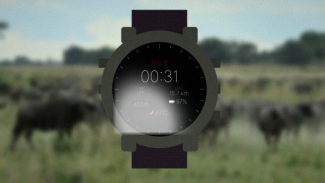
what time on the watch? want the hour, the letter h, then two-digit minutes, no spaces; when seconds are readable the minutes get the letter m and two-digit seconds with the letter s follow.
0h31
